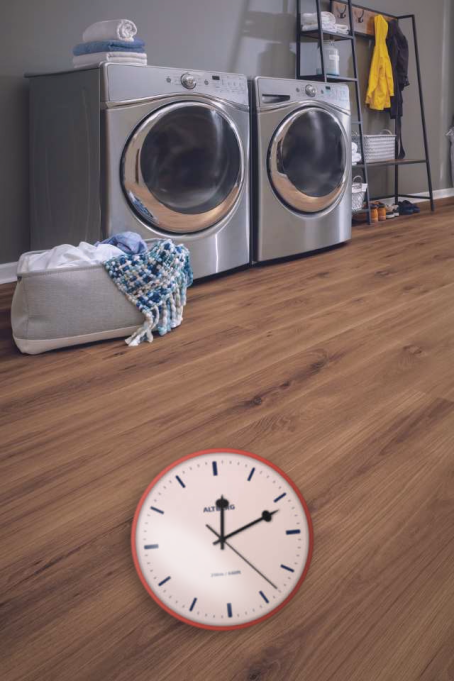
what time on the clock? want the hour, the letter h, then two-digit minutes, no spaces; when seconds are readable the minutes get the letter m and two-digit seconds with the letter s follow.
12h11m23s
